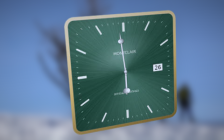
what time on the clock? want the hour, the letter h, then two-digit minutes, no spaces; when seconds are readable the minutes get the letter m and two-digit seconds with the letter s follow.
5h59
